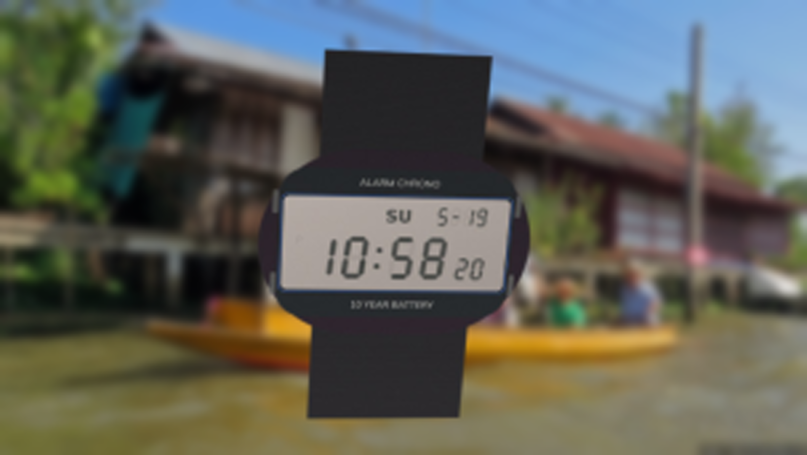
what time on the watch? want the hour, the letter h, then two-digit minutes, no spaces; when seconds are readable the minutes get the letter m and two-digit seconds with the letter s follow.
10h58m20s
